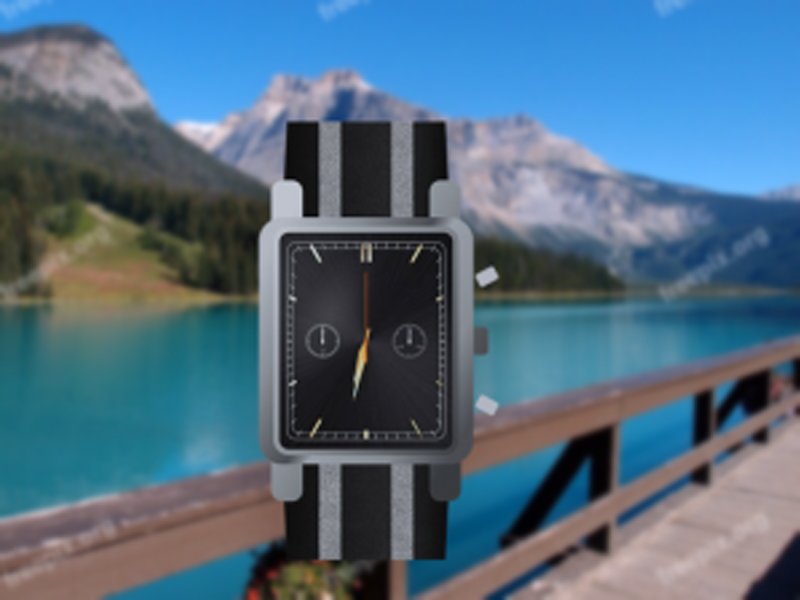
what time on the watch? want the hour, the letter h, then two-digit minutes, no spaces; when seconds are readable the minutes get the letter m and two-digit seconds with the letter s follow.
6h32
